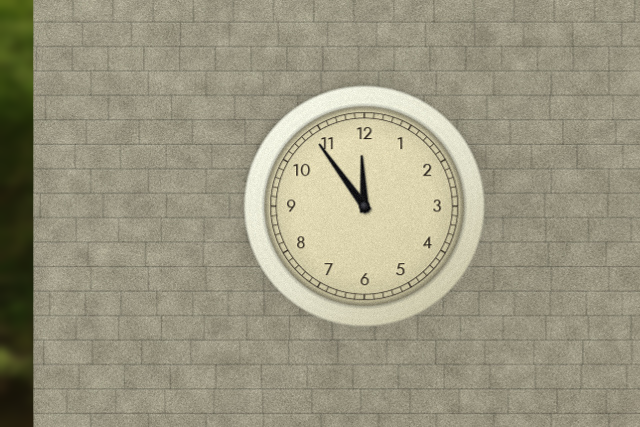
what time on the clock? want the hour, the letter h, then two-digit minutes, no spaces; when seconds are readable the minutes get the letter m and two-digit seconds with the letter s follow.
11h54
